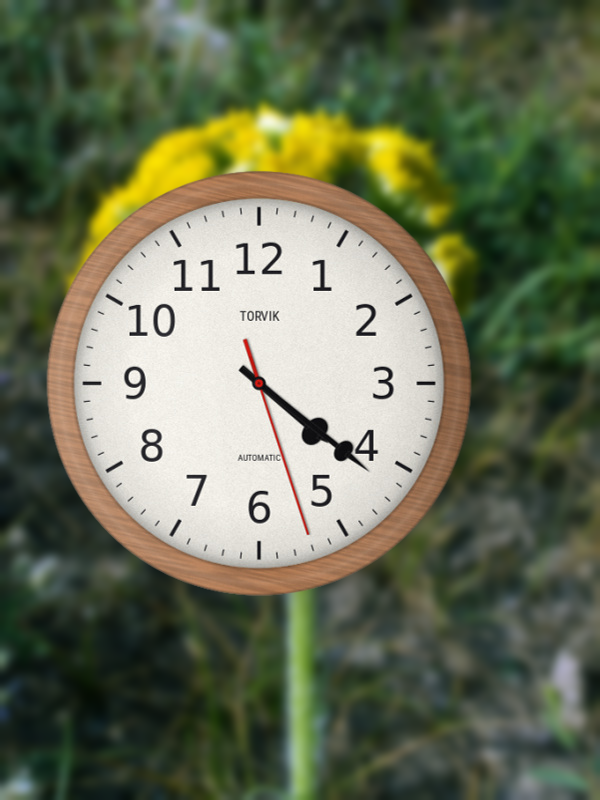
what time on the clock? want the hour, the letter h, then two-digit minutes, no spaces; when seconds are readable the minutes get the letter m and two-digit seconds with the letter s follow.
4h21m27s
